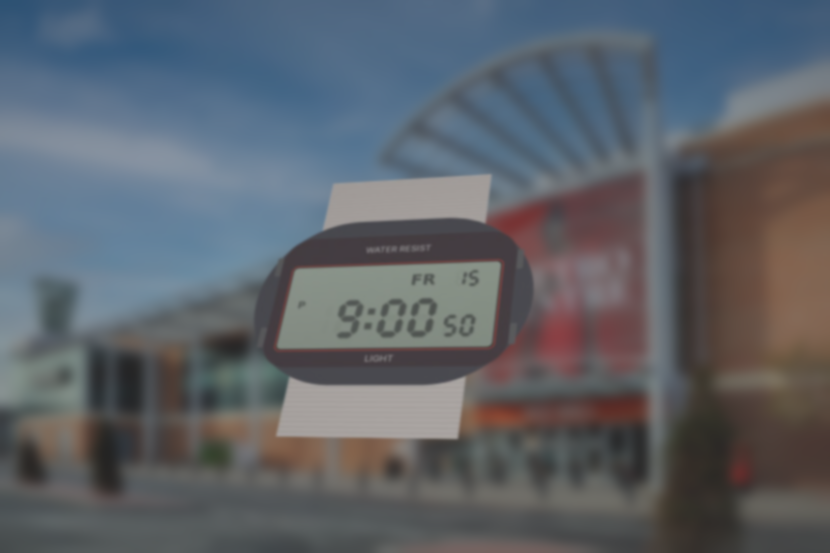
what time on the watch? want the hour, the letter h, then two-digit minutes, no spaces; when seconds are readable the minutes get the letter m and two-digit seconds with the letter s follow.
9h00m50s
